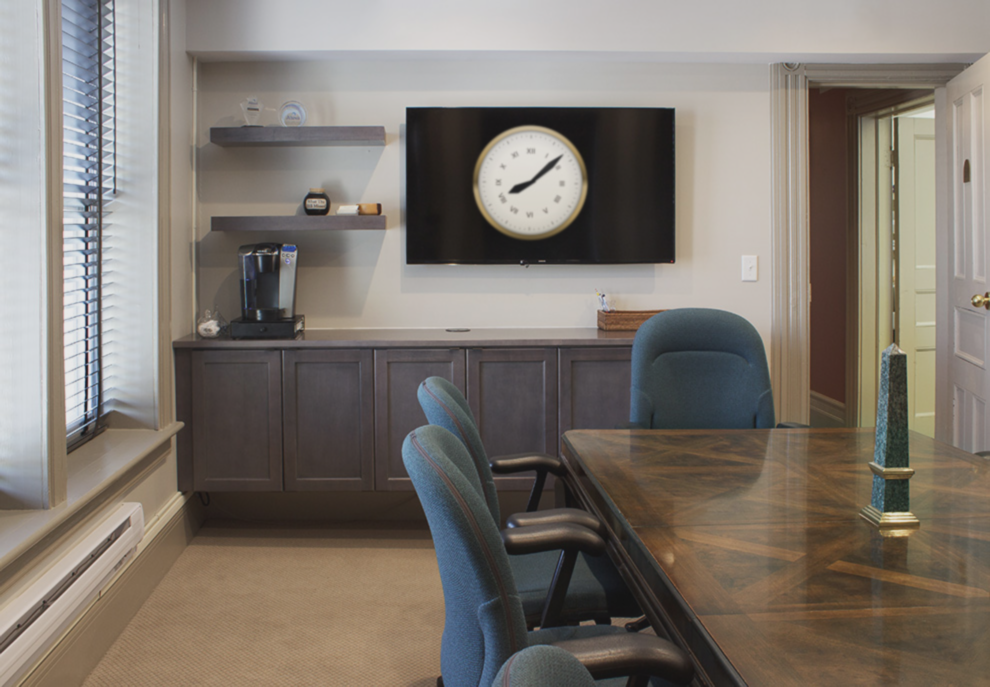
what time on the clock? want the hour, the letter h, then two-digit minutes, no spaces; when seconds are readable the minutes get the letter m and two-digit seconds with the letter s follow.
8h08
